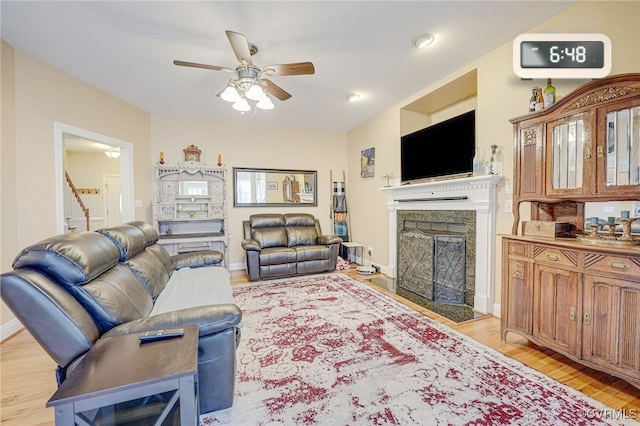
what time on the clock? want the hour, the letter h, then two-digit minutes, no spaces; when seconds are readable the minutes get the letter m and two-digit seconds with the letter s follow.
6h48
